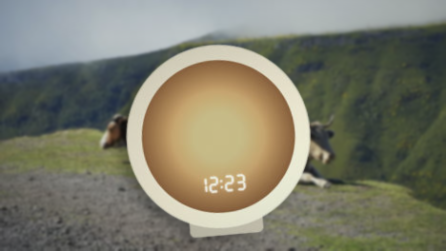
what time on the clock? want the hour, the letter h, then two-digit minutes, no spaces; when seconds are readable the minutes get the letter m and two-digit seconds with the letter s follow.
12h23
